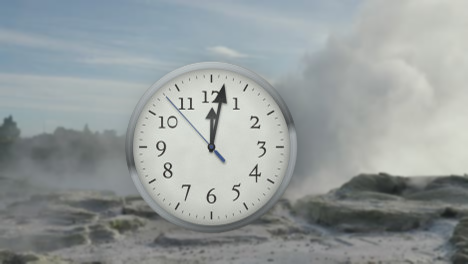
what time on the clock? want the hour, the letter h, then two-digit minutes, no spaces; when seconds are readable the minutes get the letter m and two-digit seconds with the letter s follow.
12h01m53s
